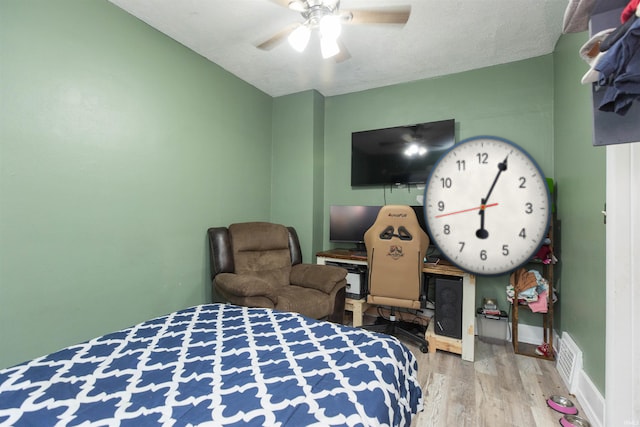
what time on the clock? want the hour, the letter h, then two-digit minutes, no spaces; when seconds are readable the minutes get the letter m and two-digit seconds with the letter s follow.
6h04m43s
